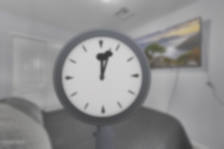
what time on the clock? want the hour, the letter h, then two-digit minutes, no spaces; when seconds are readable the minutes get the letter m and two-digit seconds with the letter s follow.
12h03
